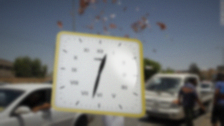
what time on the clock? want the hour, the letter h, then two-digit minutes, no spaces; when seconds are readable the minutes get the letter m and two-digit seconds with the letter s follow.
12h32
